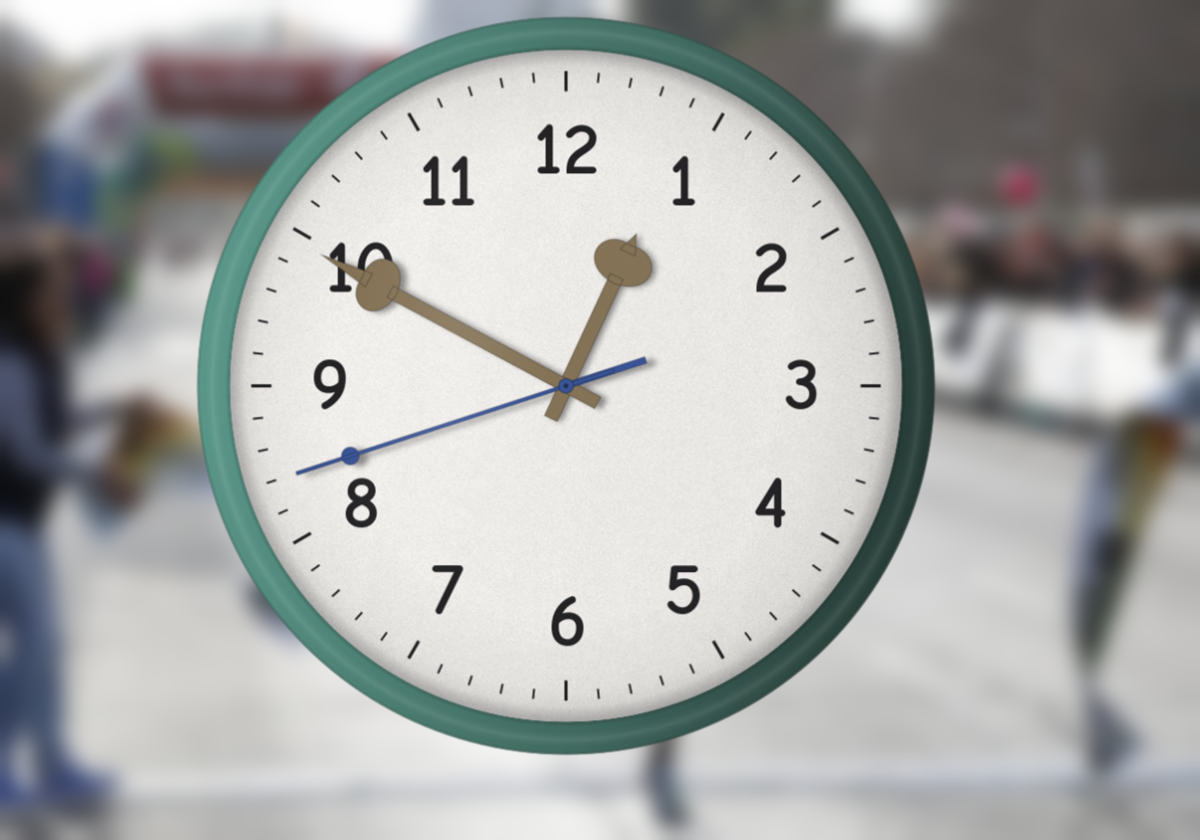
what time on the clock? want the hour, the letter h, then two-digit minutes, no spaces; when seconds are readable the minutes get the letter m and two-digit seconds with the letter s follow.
12h49m42s
